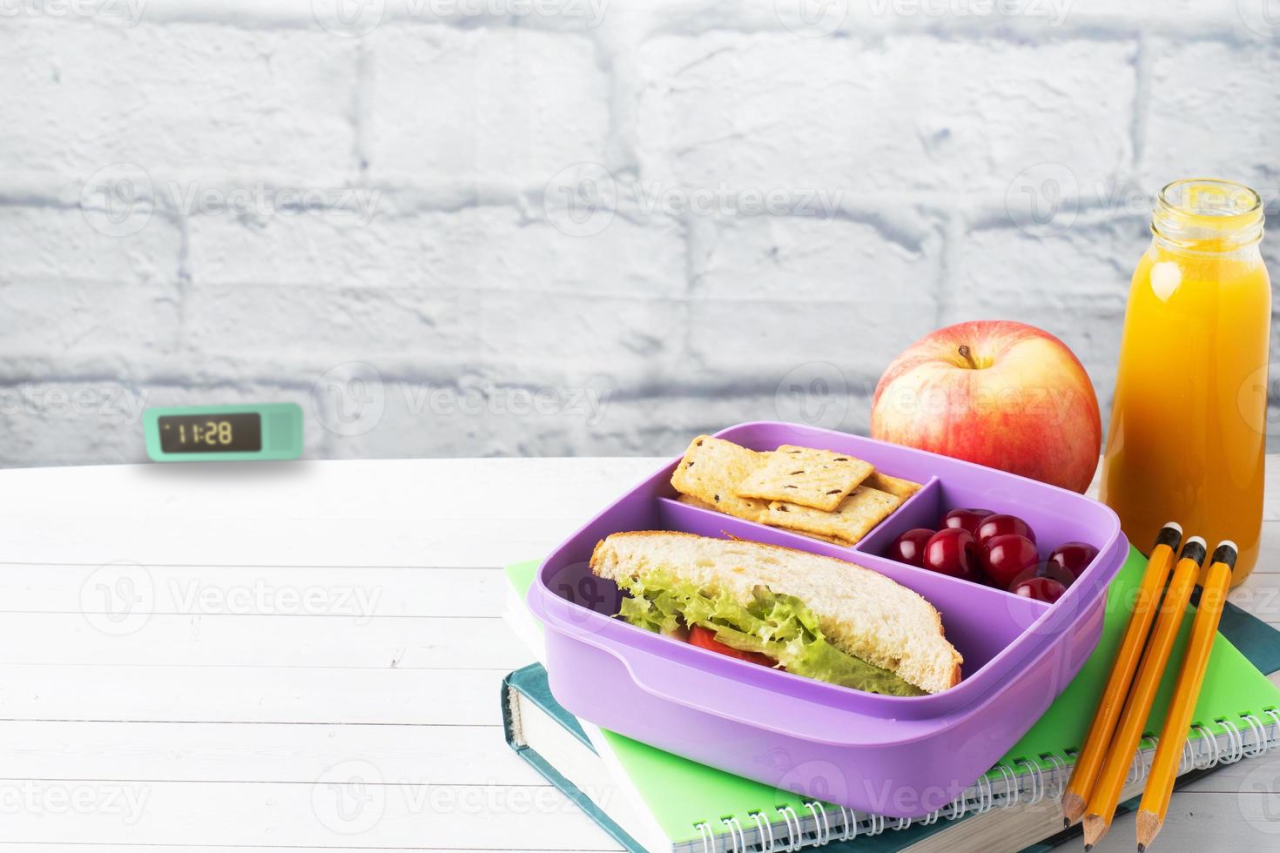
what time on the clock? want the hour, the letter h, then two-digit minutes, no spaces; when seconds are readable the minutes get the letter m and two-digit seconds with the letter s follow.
11h28
